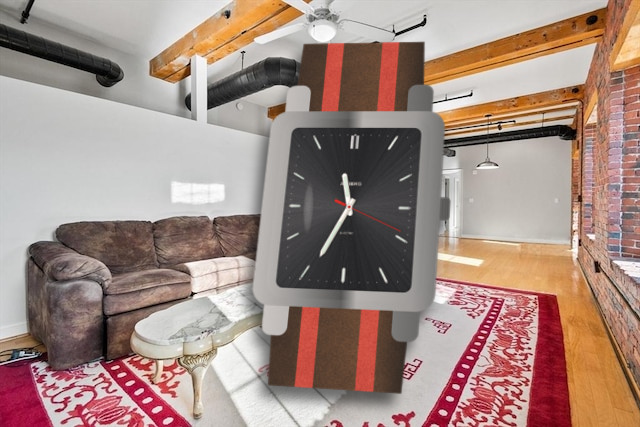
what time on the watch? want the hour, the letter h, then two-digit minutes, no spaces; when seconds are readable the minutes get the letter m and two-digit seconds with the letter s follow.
11h34m19s
